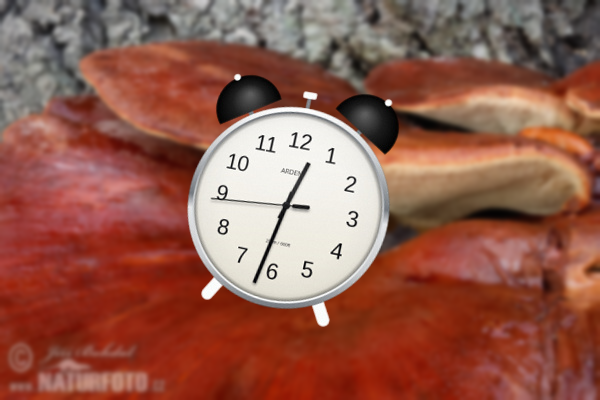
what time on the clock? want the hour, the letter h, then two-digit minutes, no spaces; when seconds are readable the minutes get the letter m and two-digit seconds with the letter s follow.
12h31m44s
